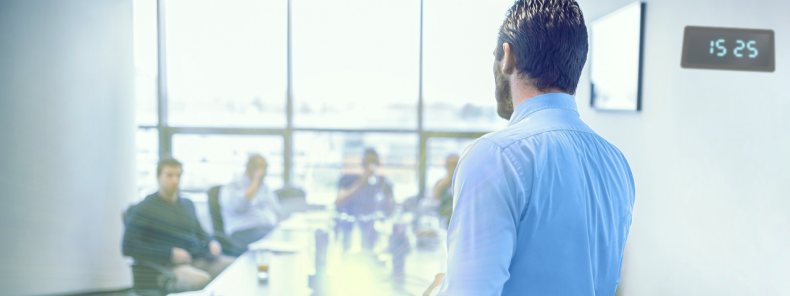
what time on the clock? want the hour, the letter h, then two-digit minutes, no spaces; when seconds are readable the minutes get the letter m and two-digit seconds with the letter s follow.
15h25
